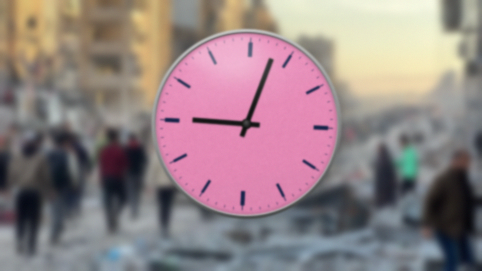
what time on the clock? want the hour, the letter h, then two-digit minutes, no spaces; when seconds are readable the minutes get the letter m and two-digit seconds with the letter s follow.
9h03
